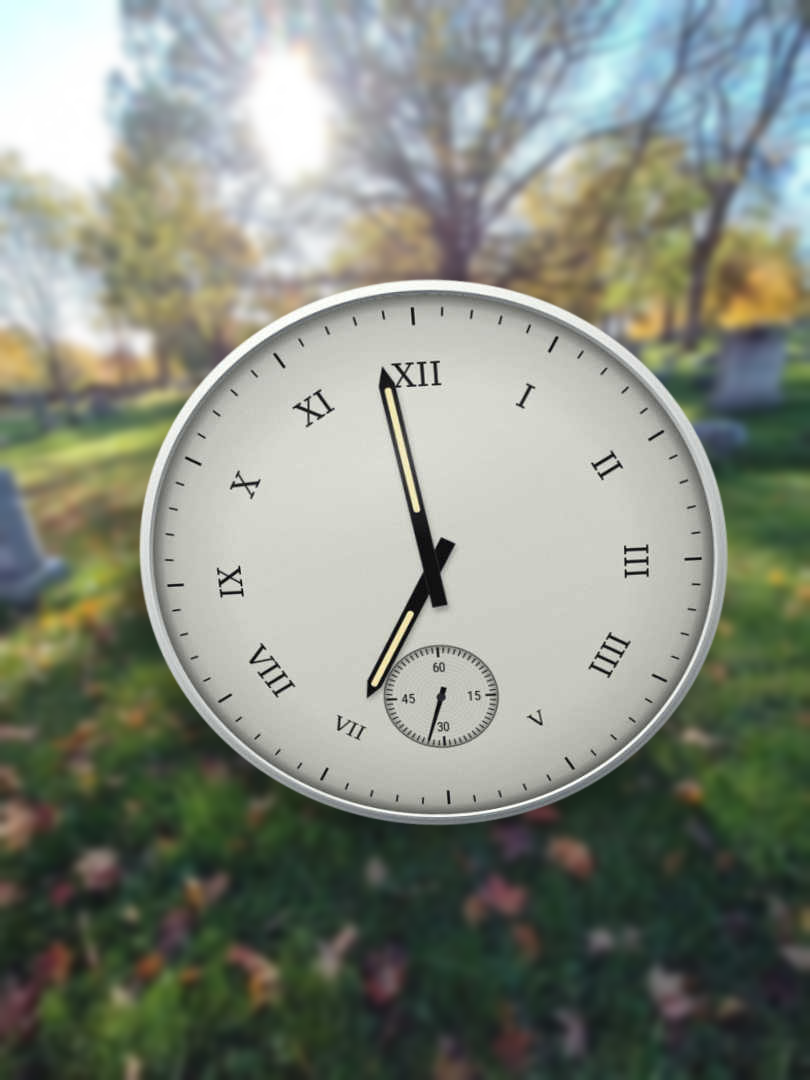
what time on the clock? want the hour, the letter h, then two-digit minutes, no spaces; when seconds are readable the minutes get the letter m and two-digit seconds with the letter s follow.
6h58m33s
